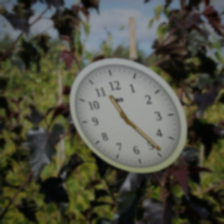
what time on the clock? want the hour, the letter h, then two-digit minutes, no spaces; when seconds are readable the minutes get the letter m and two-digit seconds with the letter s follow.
11h24
